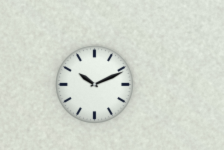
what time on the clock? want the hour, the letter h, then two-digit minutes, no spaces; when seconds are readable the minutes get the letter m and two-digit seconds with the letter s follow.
10h11
